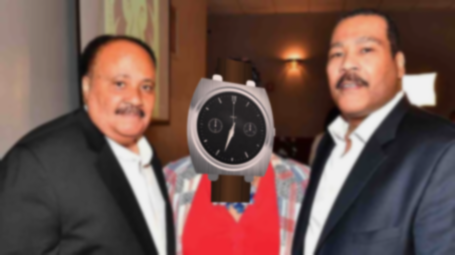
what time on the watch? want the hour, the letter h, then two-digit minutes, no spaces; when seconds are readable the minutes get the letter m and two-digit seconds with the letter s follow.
6h33
